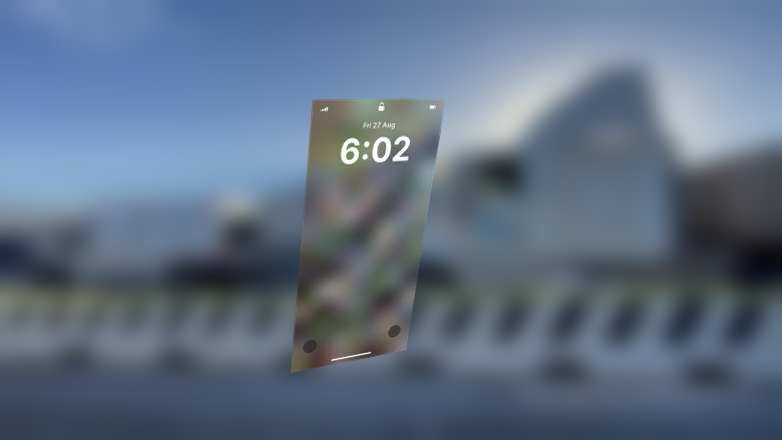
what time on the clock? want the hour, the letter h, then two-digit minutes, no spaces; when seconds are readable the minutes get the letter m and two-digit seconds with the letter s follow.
6h02
